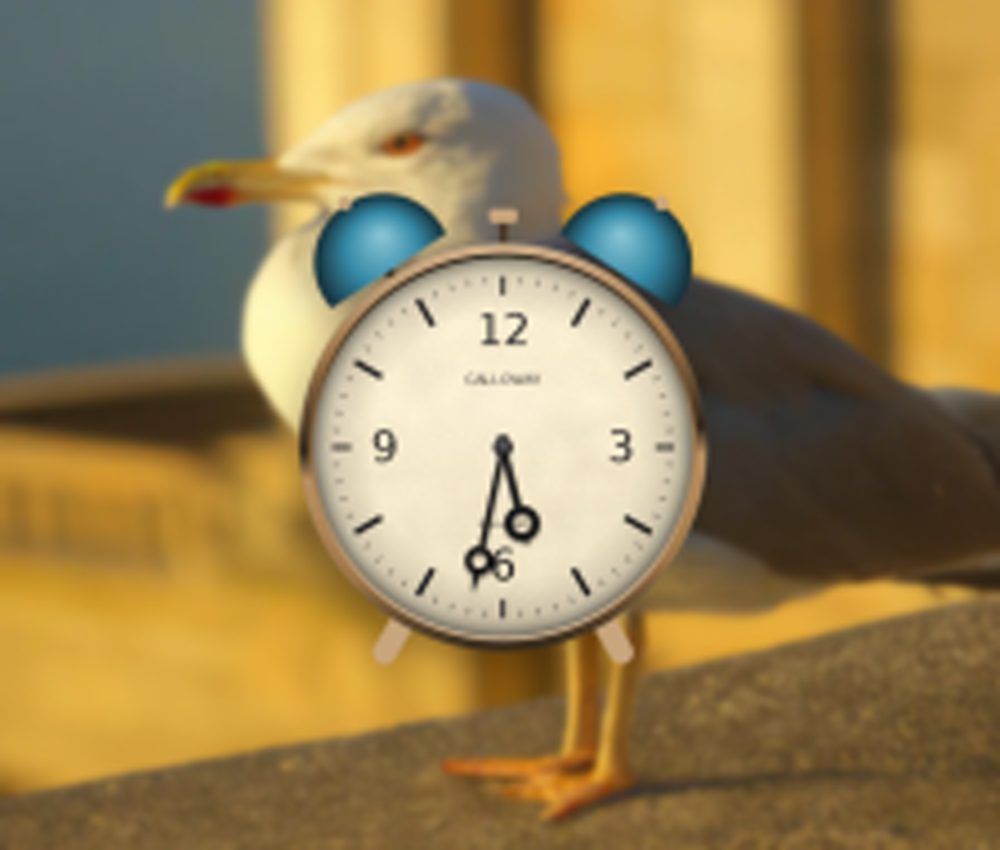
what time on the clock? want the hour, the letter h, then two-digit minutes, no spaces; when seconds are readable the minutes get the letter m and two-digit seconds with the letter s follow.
5h32
